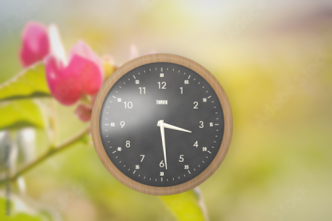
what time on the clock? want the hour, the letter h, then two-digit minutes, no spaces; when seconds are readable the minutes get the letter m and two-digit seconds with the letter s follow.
3h29
